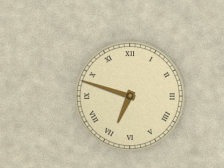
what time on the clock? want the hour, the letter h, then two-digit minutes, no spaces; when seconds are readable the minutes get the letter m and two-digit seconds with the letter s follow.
6h48
